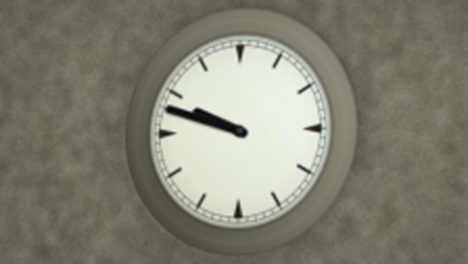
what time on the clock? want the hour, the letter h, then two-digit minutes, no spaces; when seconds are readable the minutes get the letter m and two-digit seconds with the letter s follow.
9h48
